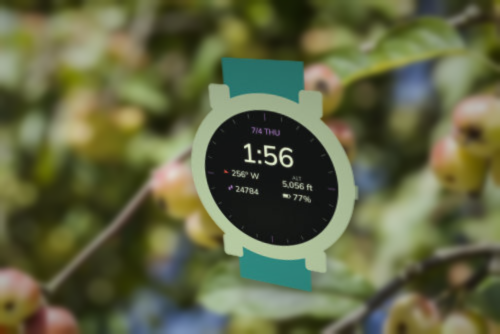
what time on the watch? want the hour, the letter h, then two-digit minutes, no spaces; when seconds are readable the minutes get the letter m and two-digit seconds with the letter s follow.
1h56
